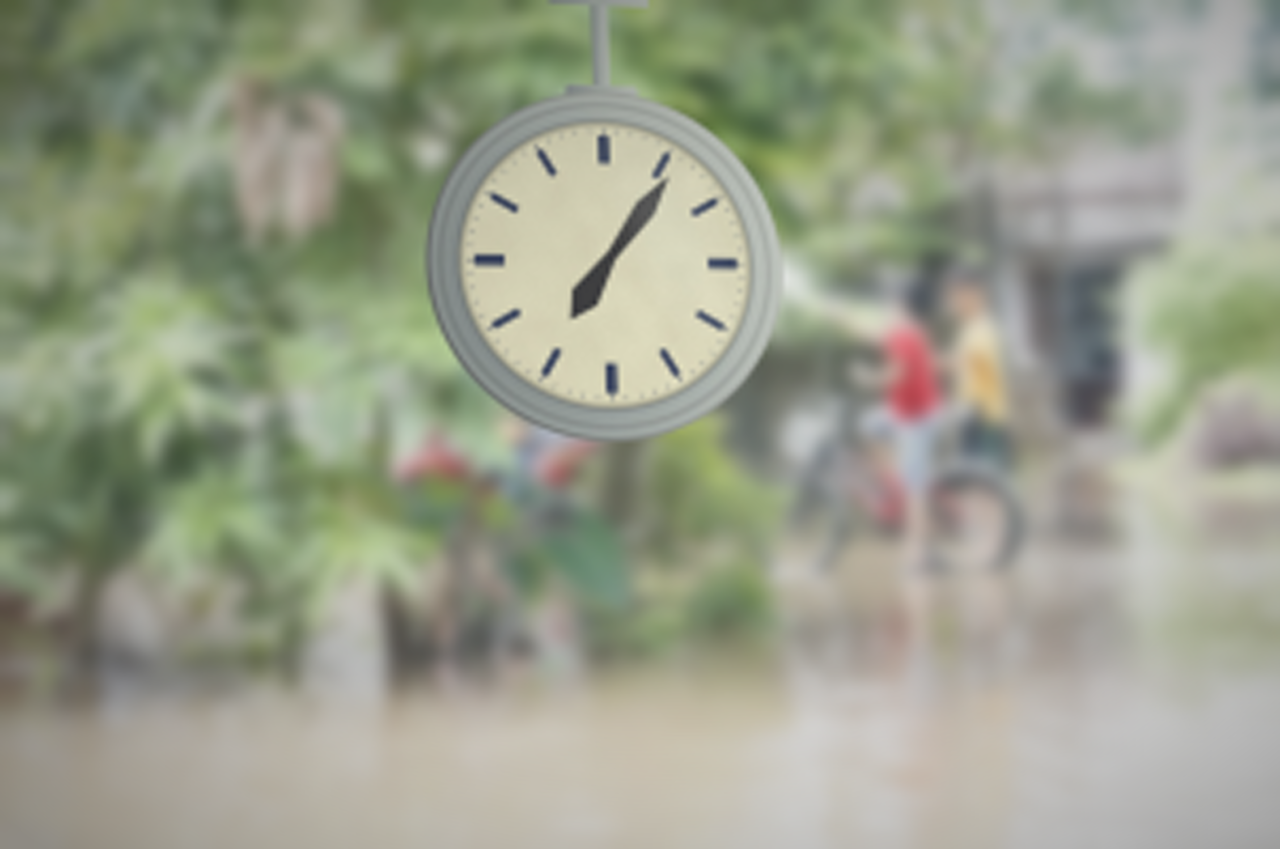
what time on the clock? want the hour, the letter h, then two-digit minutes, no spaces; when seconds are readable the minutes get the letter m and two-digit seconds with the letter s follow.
7h06
